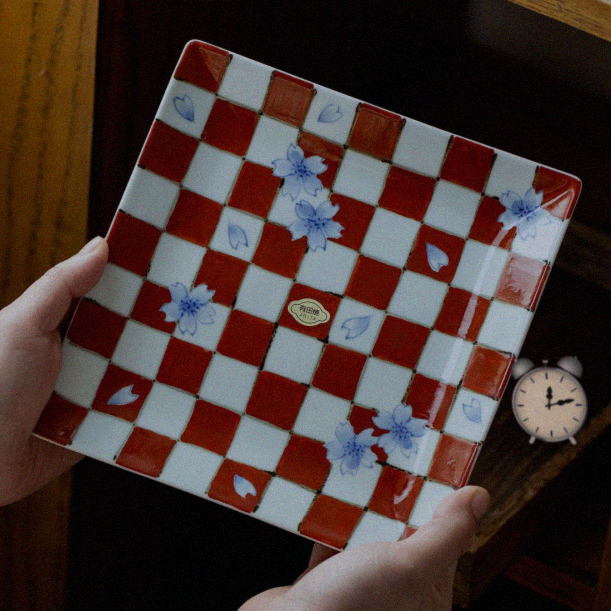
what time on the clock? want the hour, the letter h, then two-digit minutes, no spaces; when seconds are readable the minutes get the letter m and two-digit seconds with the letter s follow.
12h13
